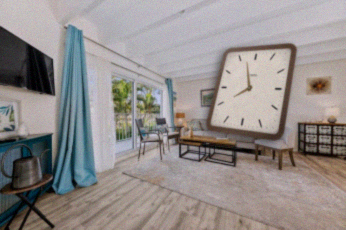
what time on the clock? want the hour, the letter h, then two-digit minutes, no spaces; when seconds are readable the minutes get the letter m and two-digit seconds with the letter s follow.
7h57
